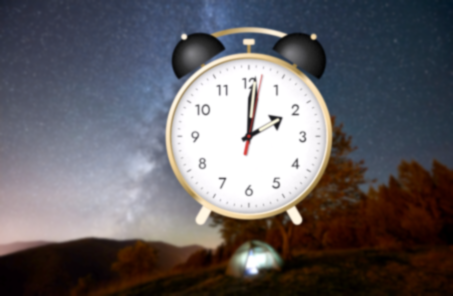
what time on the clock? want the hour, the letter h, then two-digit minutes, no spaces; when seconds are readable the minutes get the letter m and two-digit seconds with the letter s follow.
2h01m02s
